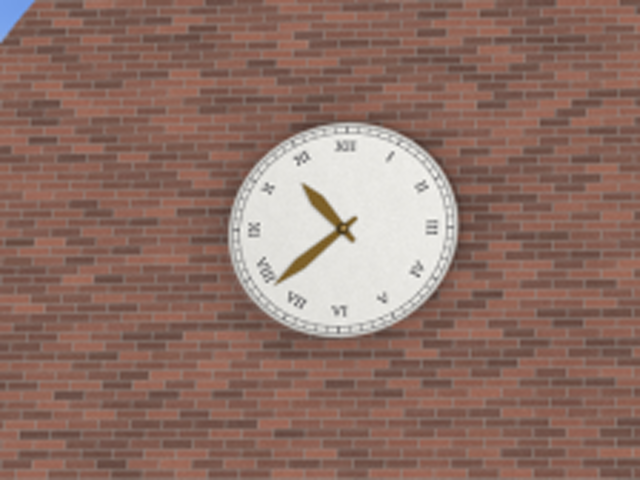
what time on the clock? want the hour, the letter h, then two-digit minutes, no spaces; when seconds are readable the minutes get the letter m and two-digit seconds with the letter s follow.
10h38
